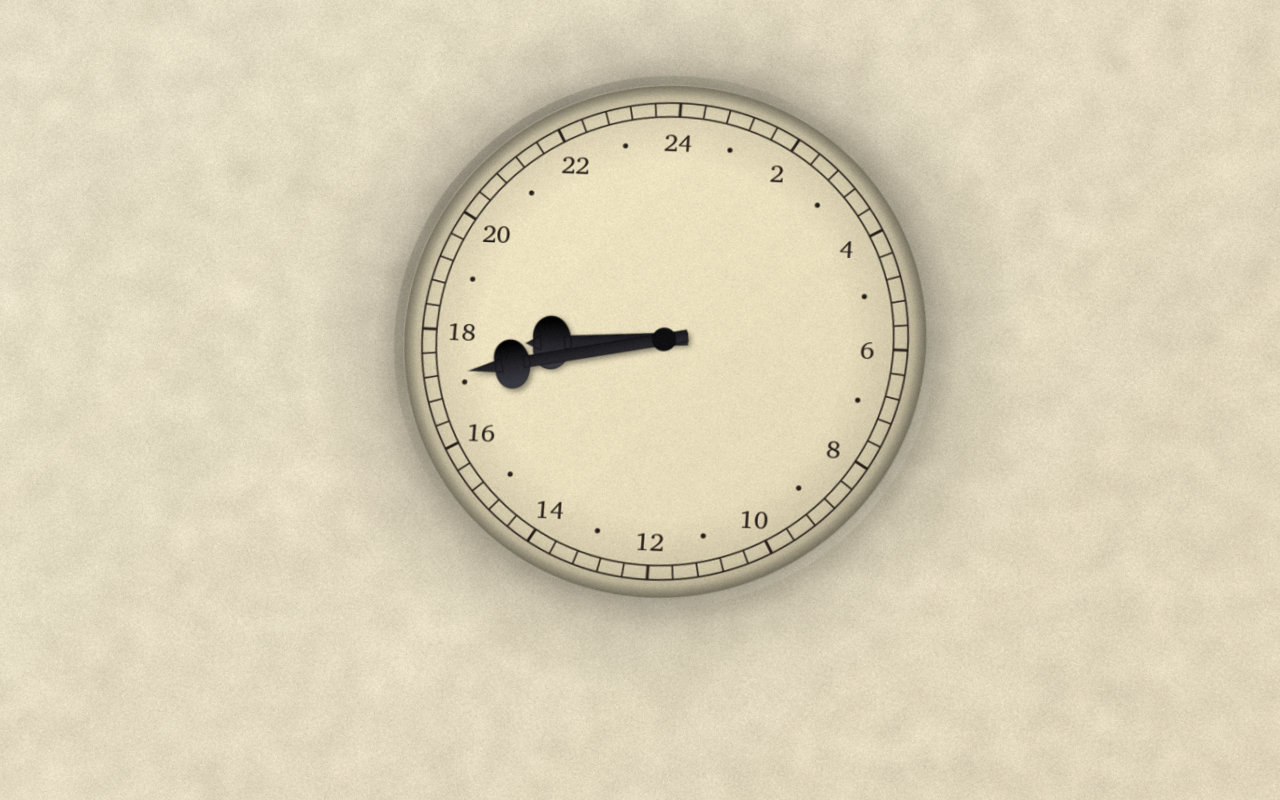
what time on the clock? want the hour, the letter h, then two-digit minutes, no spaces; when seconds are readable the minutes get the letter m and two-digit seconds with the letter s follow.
17h43
